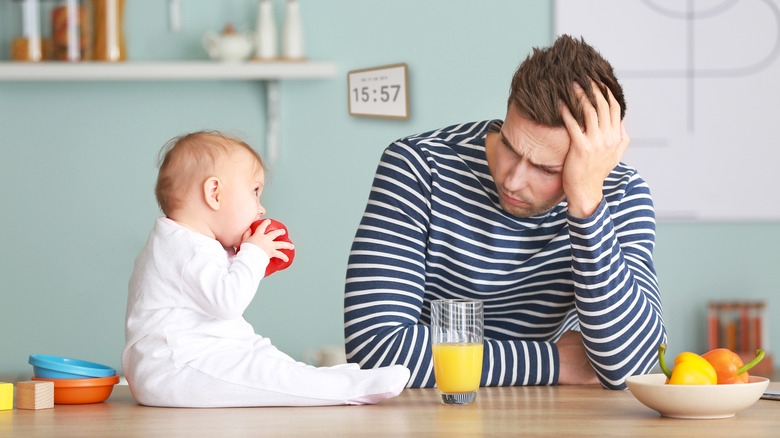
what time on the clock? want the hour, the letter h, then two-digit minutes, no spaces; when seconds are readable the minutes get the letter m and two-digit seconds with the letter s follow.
15h57
